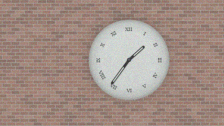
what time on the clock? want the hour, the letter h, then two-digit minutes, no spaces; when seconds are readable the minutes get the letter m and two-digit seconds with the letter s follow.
1h36
